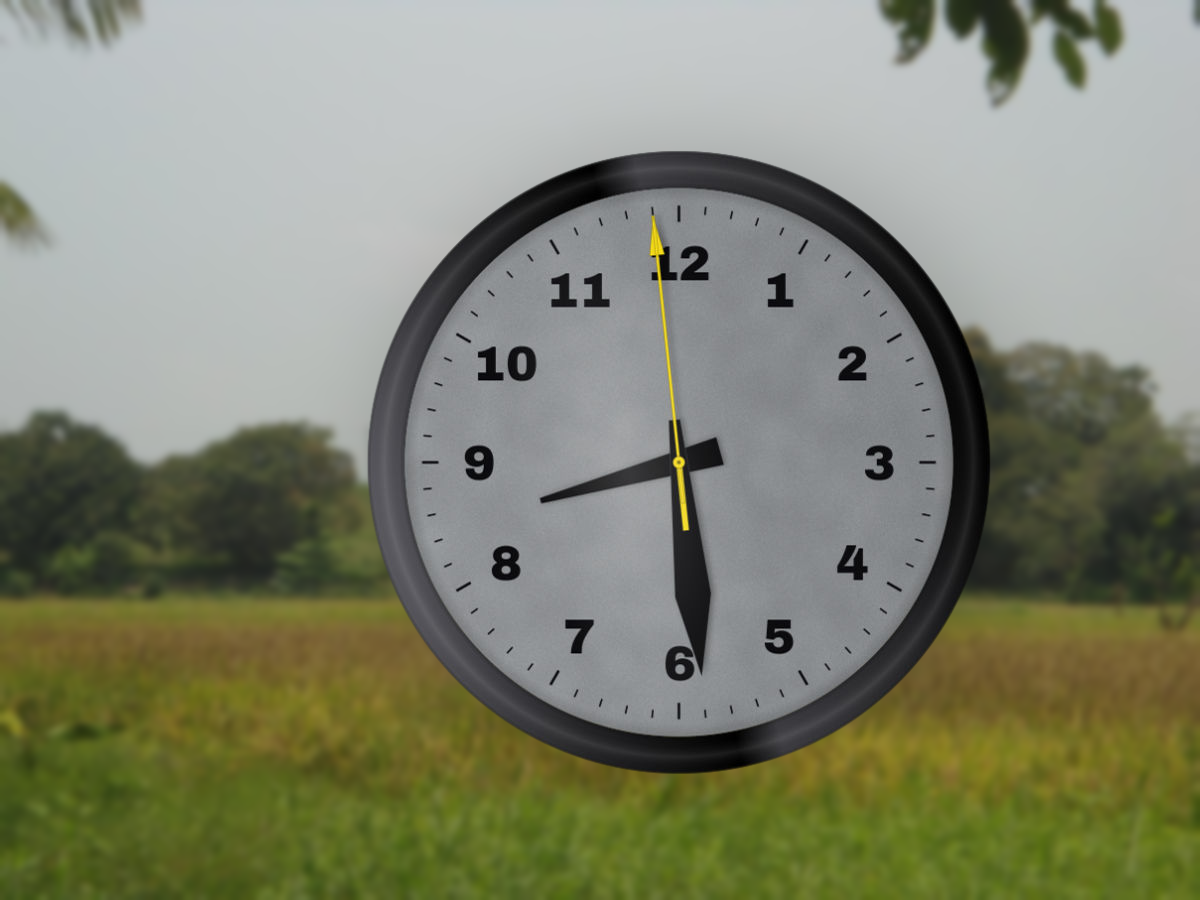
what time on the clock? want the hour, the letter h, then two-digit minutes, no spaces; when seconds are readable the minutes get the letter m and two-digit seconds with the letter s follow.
8h28m59s
